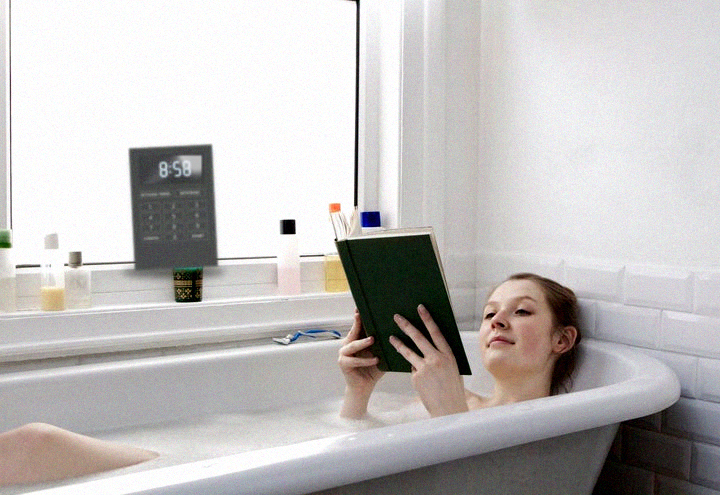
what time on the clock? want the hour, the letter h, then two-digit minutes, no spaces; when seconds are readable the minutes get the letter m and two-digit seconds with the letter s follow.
8h58
